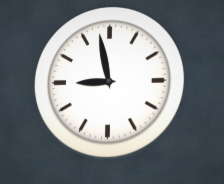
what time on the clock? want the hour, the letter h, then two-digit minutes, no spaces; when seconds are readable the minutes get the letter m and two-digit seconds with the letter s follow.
8h58
